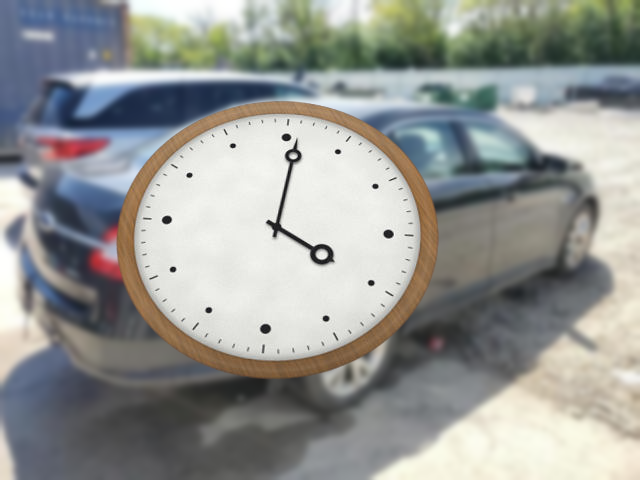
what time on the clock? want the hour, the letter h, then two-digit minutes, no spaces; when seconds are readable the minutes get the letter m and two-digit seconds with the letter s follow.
4h01
